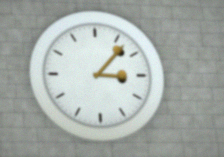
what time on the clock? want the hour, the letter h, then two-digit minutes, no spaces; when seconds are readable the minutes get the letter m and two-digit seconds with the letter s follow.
3h07
